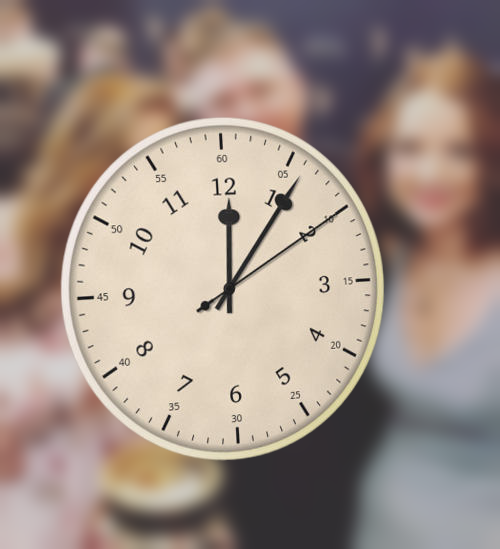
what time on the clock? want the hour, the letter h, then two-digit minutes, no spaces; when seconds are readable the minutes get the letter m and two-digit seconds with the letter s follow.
12h06m10s
